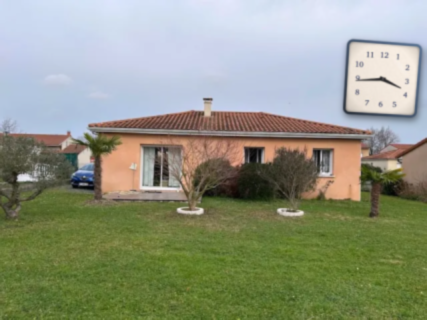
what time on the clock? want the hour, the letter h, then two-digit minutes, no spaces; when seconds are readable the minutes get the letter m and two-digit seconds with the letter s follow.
3h44
